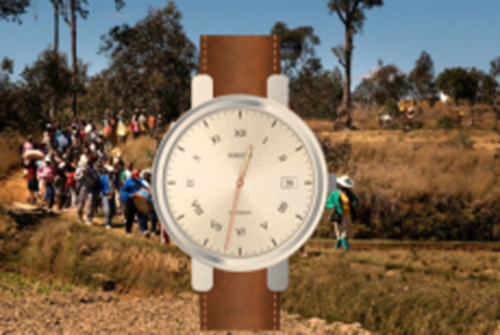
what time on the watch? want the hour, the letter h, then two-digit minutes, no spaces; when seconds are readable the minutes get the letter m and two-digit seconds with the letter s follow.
12h32
